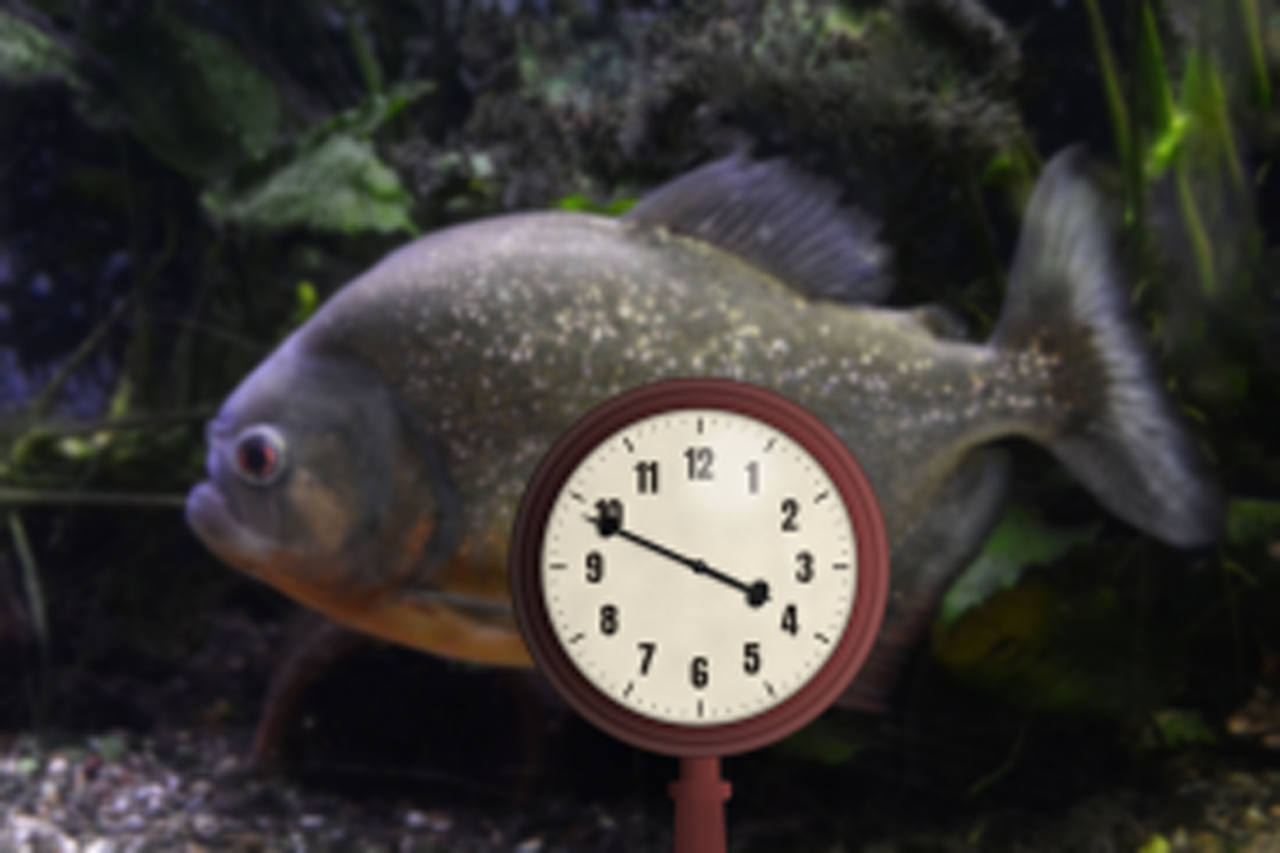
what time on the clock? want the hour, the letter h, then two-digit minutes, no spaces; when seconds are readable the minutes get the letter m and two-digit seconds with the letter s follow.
3h49
